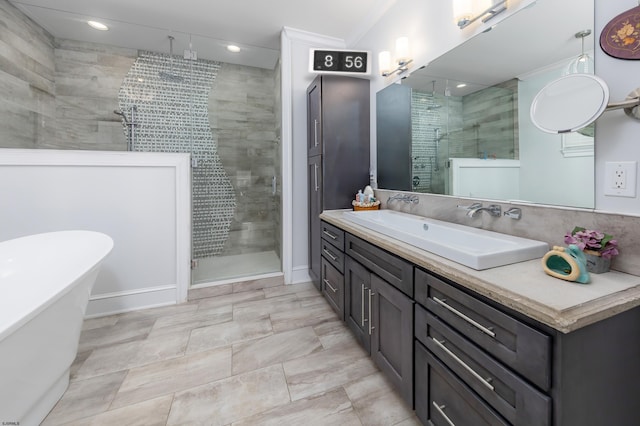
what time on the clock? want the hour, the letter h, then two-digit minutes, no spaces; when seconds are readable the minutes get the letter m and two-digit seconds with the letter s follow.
8h56
